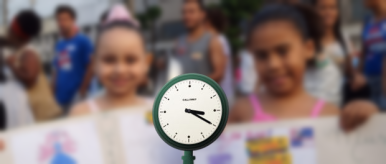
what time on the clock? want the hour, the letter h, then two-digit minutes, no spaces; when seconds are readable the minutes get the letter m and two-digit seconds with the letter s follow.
3h20
